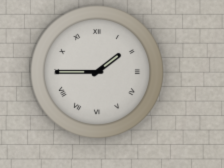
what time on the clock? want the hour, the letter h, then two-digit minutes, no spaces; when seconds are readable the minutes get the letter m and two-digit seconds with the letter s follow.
1h45
